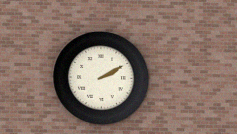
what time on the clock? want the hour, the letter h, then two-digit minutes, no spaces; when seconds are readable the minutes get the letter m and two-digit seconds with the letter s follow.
2h10
